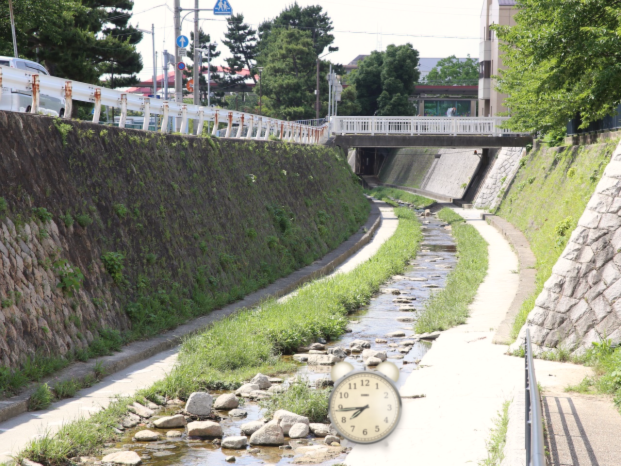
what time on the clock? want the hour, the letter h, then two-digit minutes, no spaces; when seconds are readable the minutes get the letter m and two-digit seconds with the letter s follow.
7h44
